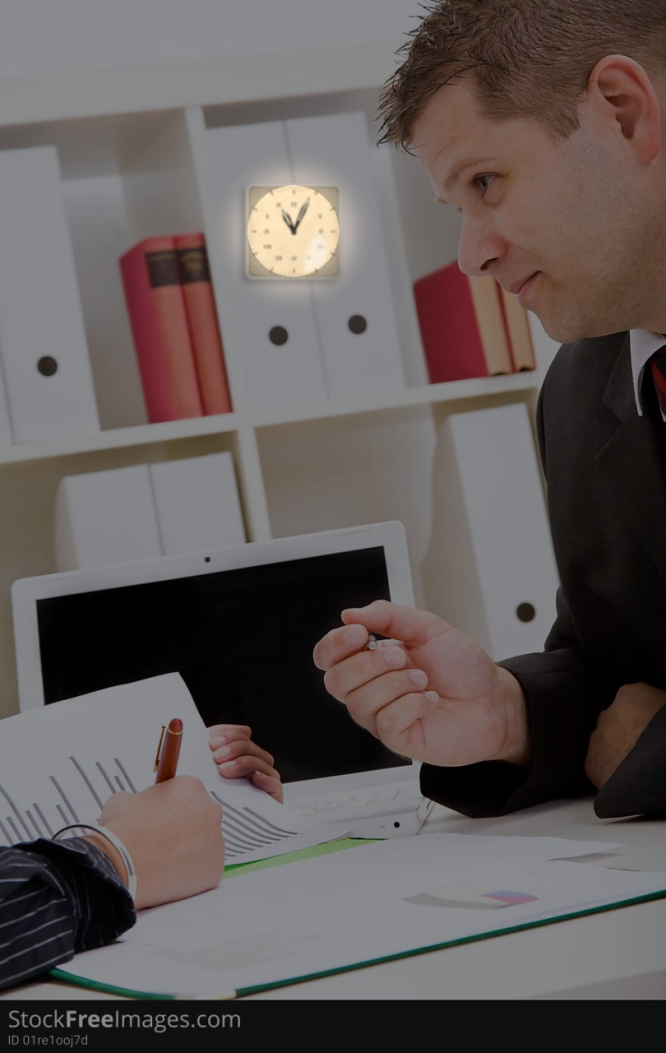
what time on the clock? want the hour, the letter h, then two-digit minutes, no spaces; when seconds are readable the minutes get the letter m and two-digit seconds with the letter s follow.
11h04
